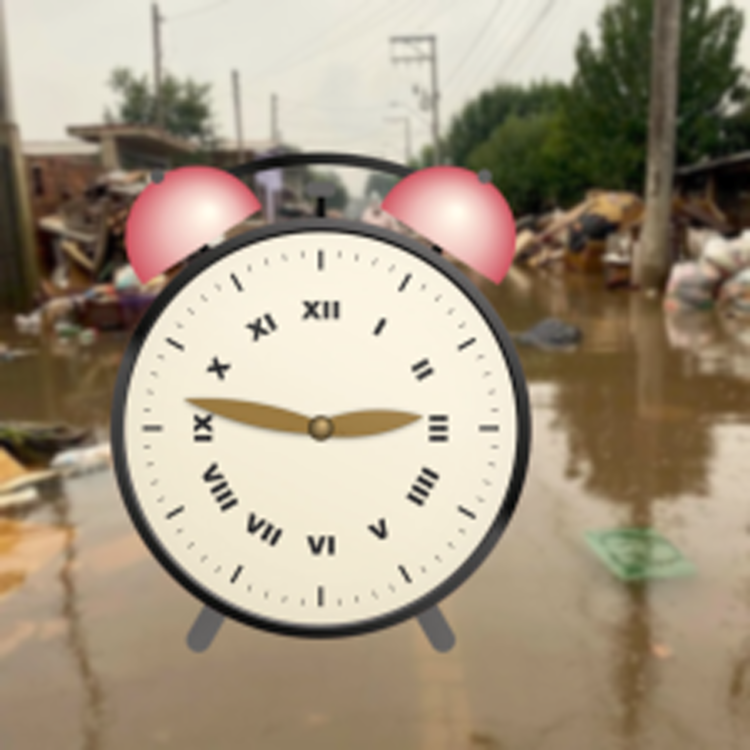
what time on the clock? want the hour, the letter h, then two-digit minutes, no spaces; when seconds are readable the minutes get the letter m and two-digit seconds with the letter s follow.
2h47
